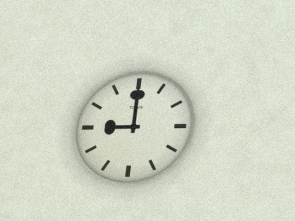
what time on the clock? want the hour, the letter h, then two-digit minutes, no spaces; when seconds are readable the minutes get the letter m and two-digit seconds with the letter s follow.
9h00
